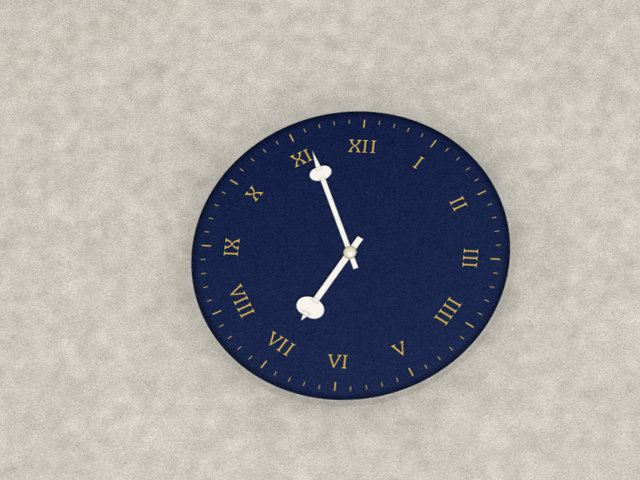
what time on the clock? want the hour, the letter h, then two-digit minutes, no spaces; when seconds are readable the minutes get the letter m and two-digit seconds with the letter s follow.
6h56
